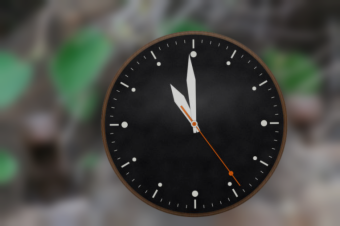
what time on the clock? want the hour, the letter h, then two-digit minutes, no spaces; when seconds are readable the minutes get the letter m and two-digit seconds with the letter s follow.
10h59m24s
